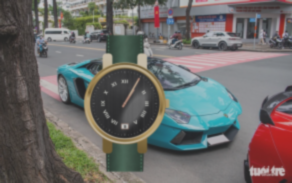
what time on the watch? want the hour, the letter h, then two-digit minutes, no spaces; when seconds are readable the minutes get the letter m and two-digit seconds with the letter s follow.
1h05
